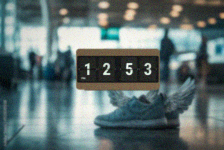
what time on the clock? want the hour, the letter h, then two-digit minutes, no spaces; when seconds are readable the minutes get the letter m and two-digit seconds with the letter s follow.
12h53
